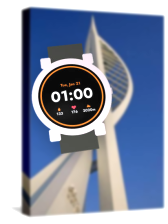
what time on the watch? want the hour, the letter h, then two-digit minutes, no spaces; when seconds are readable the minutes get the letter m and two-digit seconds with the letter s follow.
1h00
